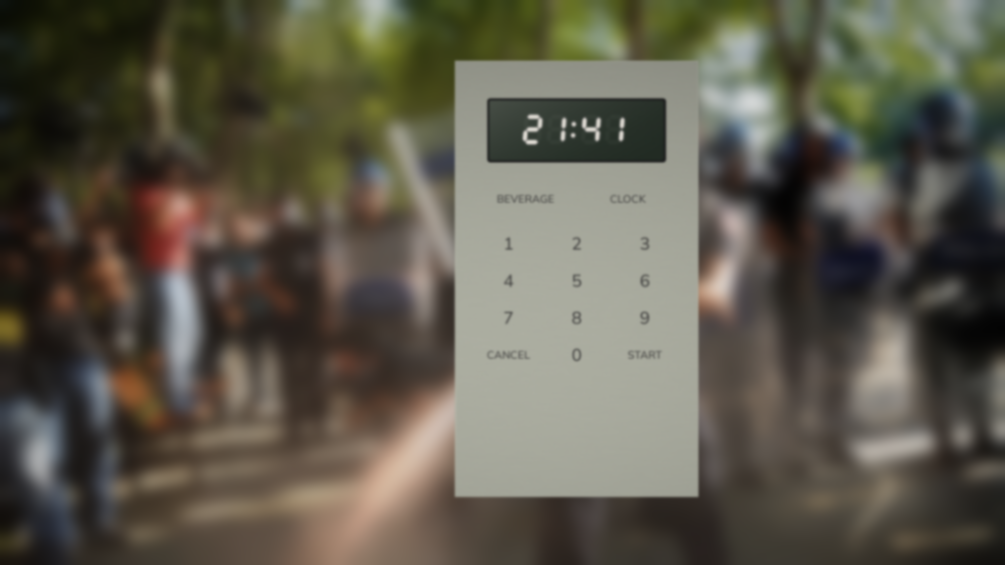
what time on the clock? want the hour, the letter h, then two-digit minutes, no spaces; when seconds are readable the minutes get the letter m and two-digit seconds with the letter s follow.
21h41
